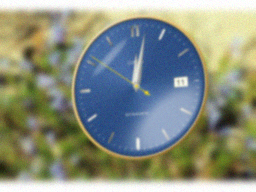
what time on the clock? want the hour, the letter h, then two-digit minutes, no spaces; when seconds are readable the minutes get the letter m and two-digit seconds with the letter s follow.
12h01m51s
